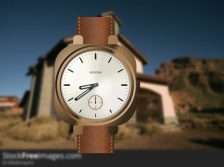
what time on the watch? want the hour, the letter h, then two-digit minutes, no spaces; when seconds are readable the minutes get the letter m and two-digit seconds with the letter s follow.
8h39
